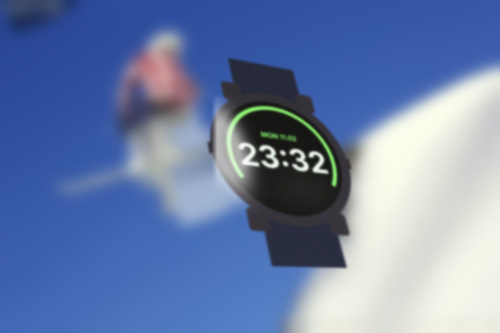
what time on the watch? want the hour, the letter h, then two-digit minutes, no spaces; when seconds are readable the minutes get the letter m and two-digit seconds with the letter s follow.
23h32
